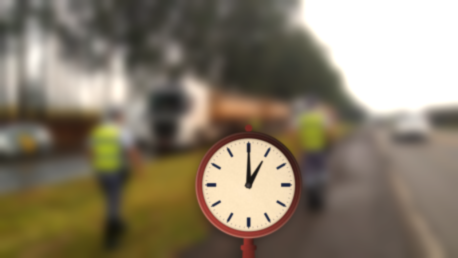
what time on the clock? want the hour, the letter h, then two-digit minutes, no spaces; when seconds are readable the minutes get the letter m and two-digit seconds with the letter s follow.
1h00
